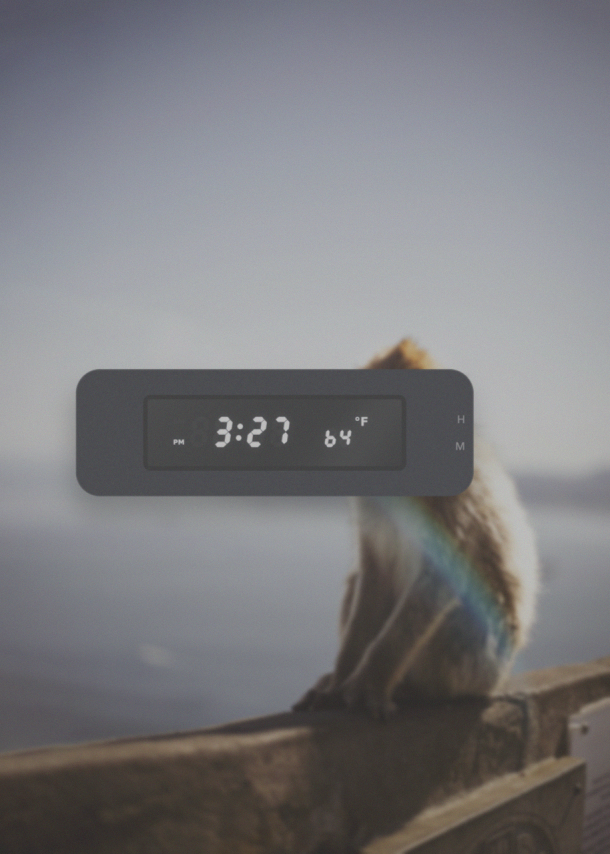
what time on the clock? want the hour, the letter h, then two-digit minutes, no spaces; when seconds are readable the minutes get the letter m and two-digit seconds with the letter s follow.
3h27
